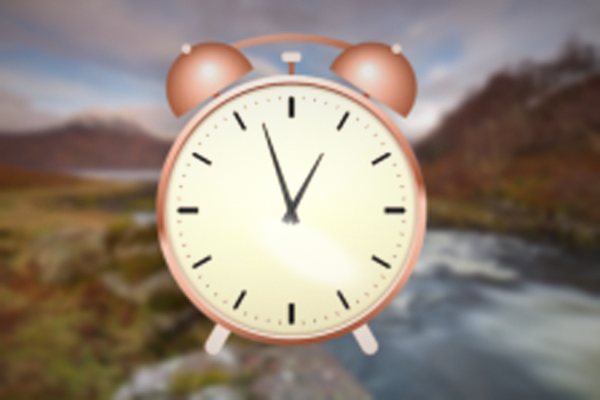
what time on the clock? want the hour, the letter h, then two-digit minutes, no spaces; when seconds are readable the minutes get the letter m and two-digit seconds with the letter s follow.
12h57
